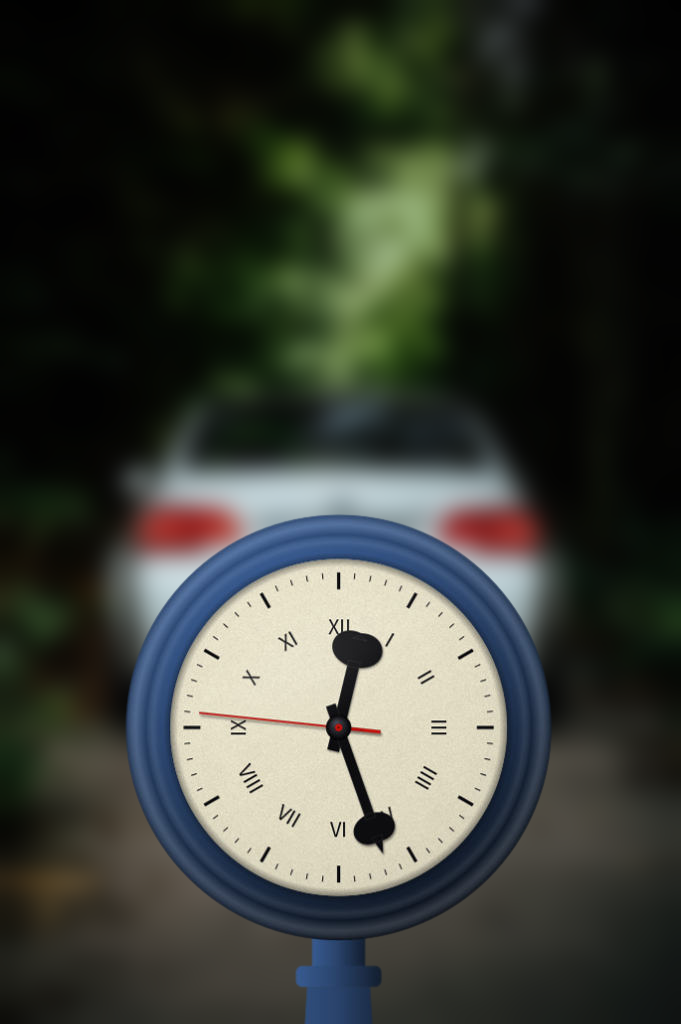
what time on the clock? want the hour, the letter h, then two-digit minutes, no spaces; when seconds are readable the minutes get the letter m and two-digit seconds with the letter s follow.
12h26m46s
